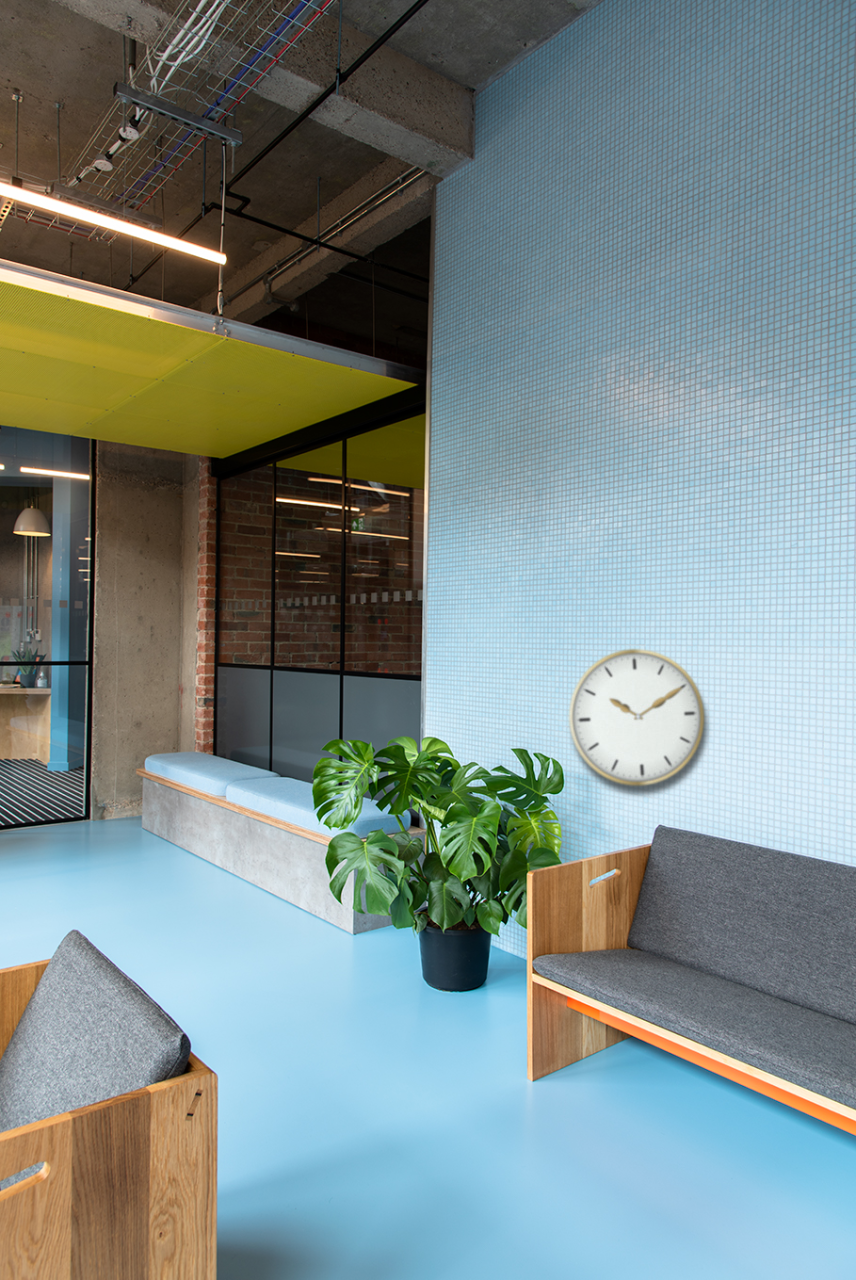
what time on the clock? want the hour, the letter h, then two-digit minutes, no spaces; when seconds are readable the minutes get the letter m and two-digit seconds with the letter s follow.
10h10
